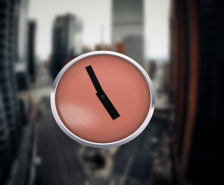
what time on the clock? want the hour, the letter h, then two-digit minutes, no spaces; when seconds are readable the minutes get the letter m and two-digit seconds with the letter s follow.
4h56
